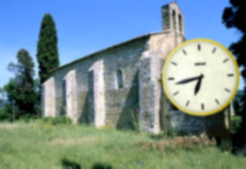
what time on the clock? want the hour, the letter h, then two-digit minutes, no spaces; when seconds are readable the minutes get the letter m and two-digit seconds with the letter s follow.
6h43
